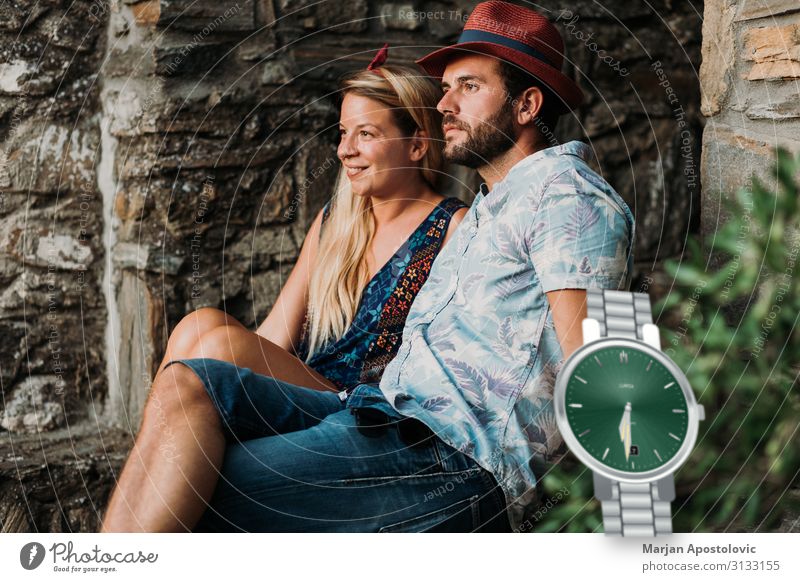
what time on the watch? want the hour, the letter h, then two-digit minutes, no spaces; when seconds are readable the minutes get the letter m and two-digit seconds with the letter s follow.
6h31
